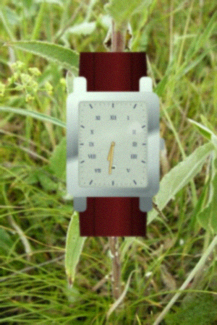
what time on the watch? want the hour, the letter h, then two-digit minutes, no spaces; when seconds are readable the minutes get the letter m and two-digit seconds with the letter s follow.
6h31
